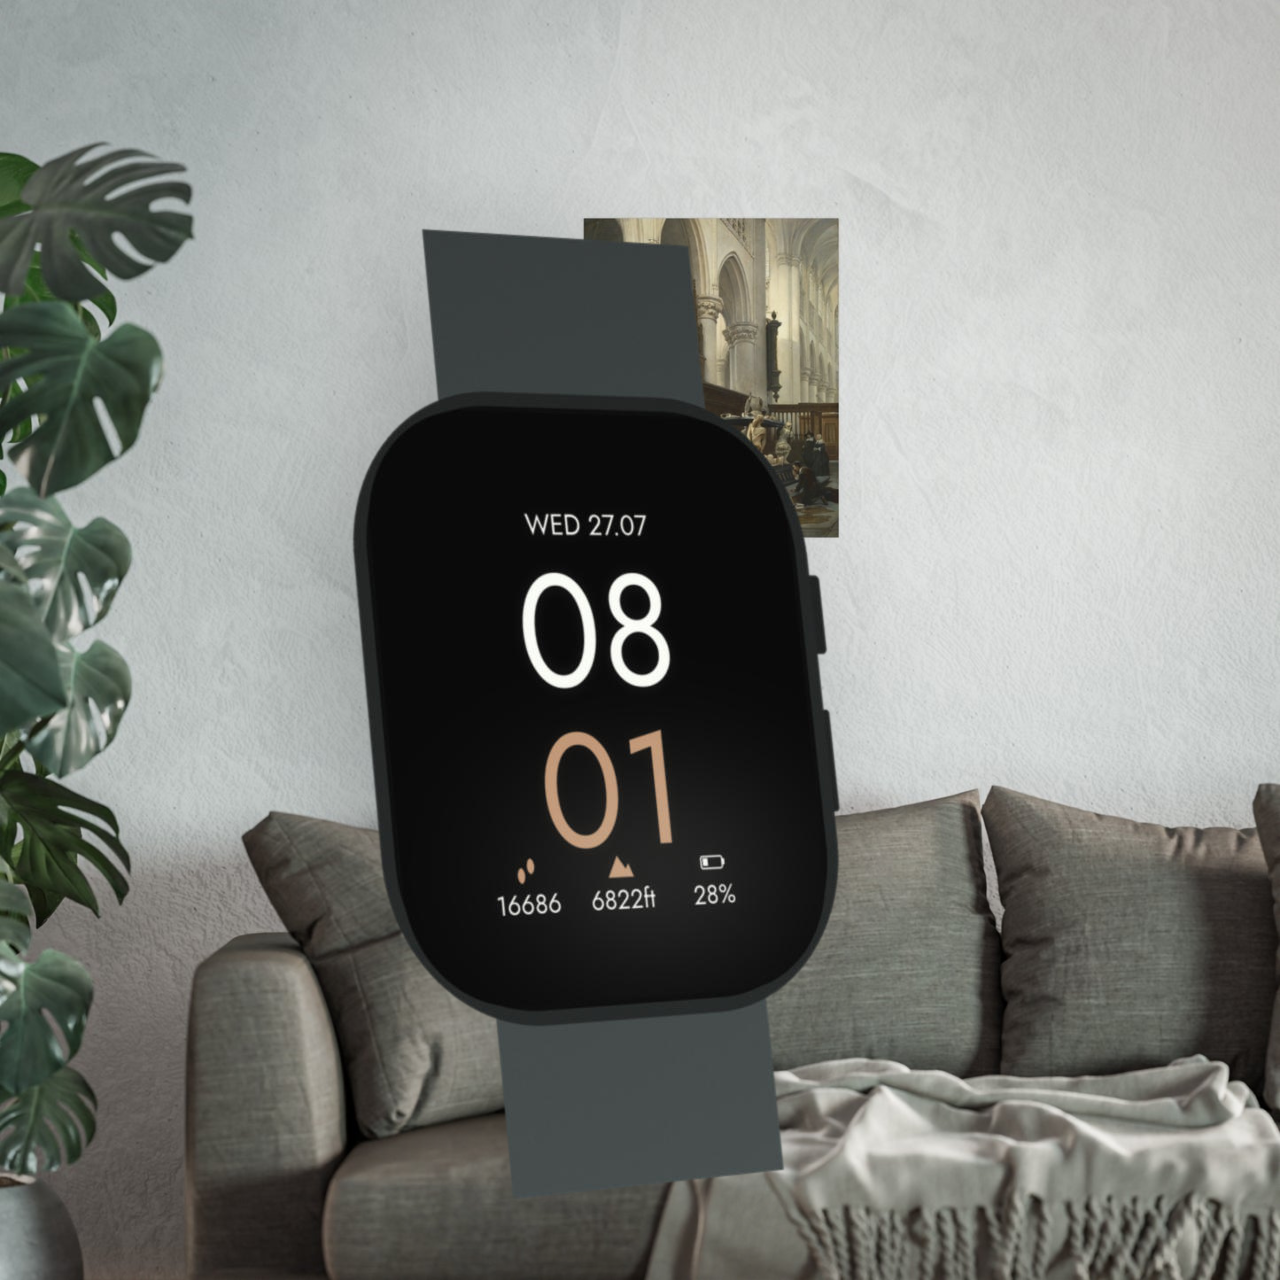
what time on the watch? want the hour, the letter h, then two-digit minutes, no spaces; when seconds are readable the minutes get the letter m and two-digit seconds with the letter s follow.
8h01
